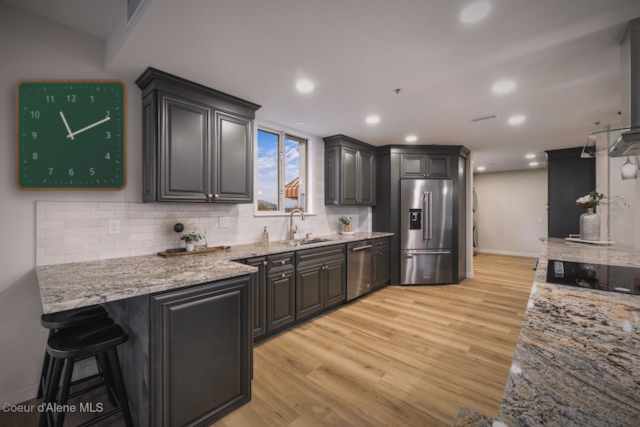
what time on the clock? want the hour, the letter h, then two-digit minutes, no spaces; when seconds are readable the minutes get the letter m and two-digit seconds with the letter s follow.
11h11
